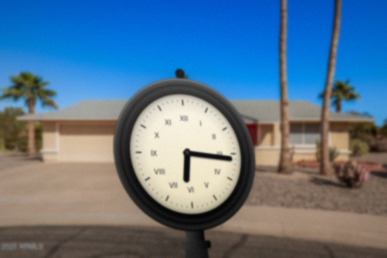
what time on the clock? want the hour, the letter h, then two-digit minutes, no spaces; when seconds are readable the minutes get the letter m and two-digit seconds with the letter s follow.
6h16
